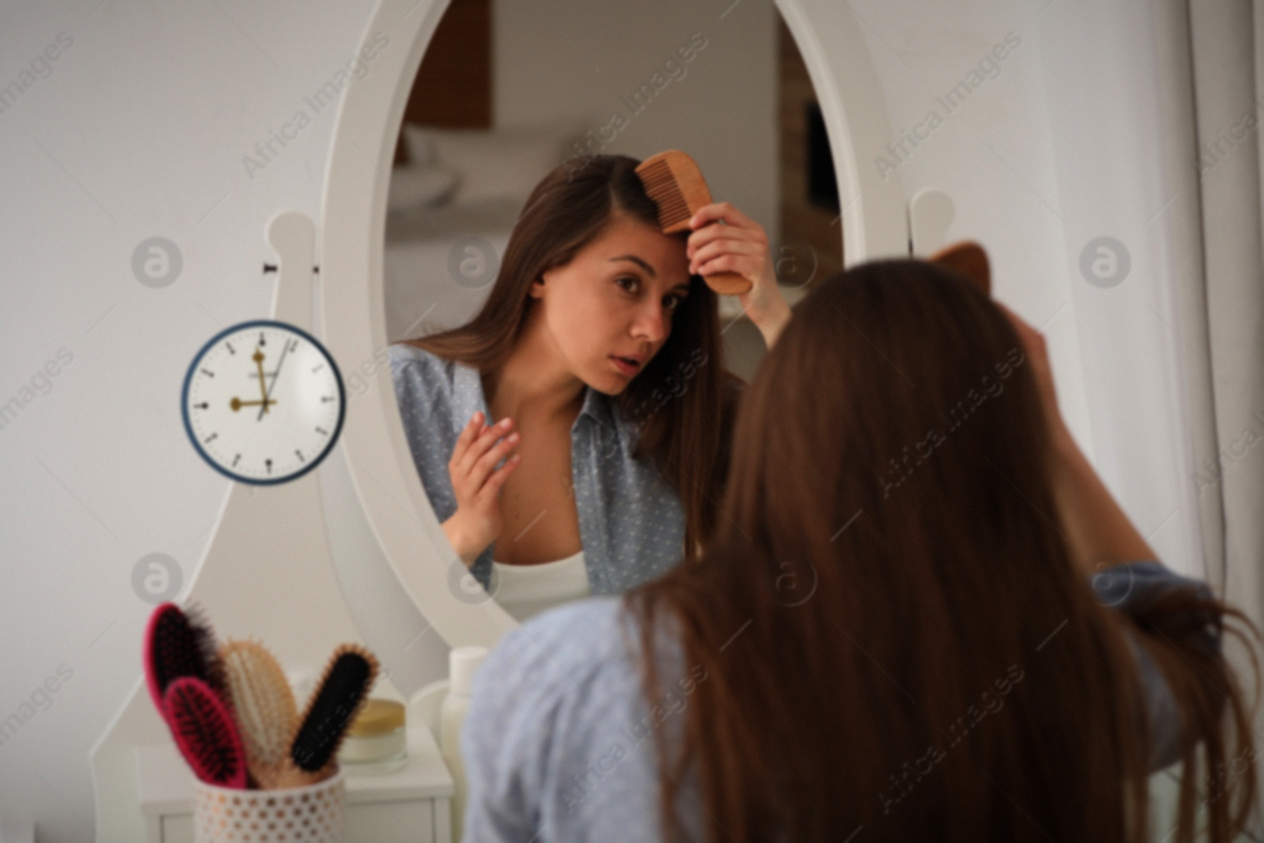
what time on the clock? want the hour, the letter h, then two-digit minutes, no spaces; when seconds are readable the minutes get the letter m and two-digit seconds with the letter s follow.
8h59m04s
